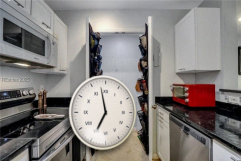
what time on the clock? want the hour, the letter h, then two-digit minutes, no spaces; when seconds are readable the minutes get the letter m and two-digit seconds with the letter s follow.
6h58
